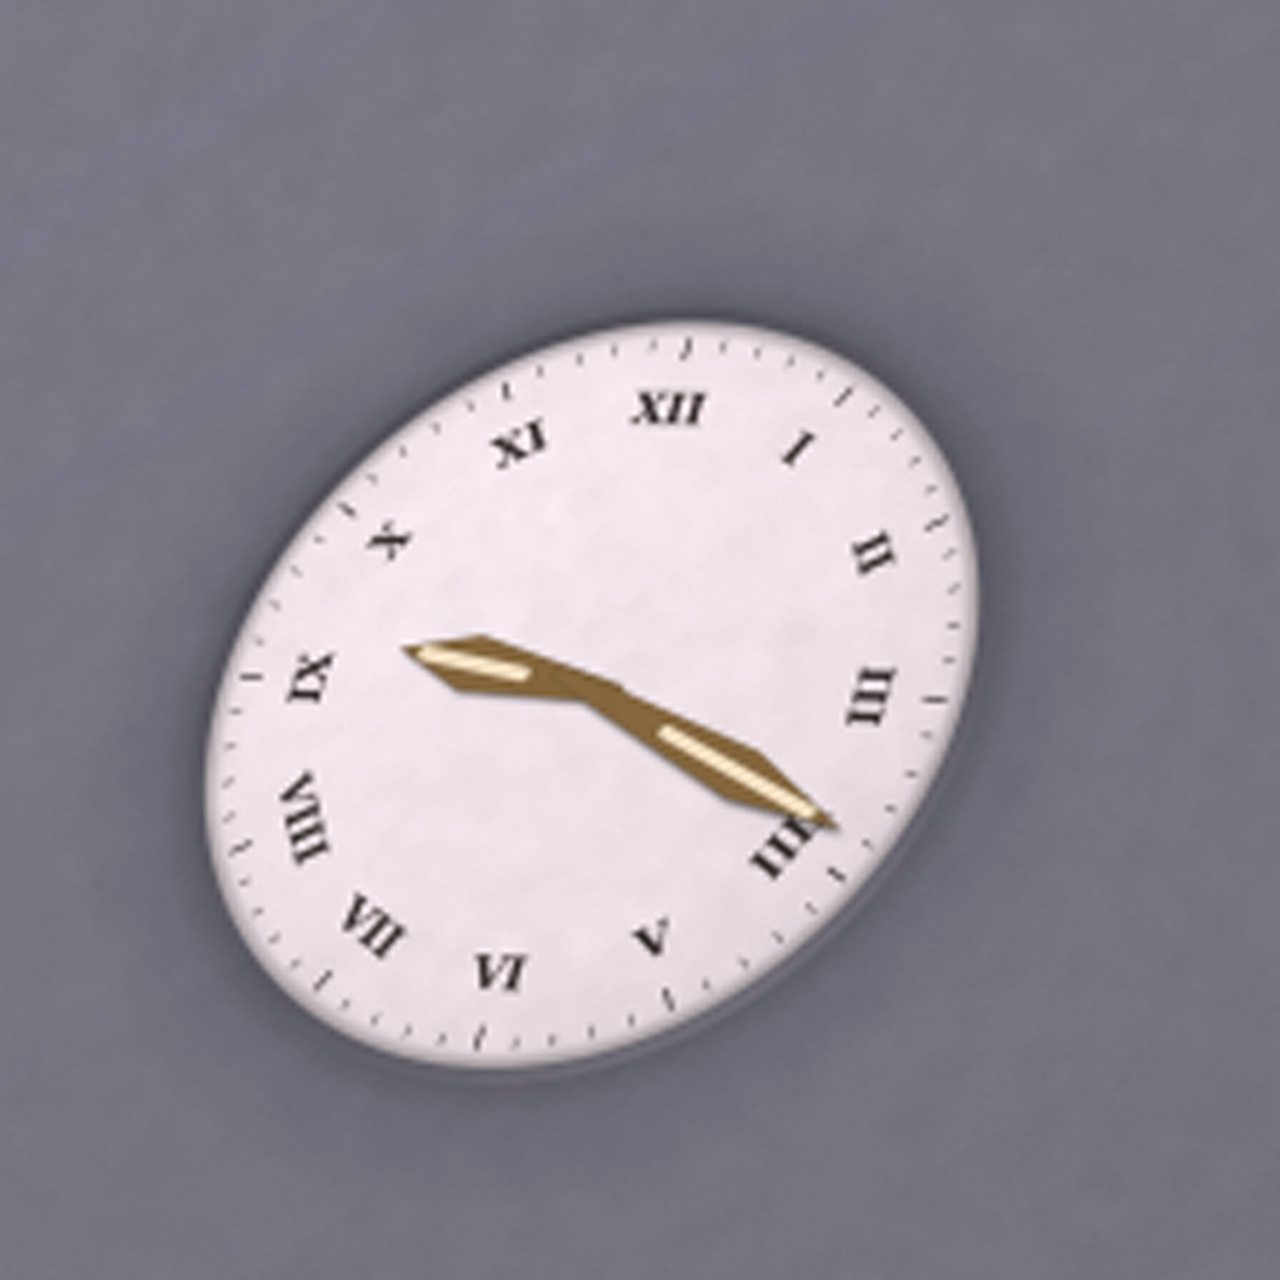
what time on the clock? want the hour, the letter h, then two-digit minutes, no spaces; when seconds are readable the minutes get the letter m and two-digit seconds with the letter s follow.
9h19
